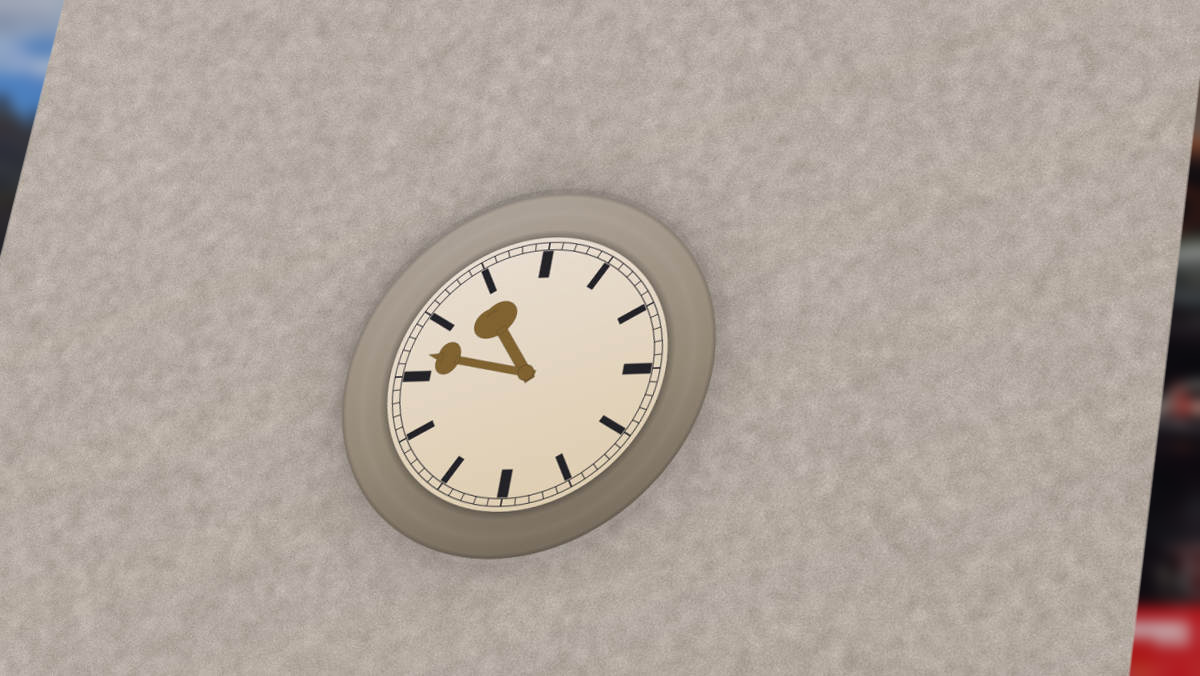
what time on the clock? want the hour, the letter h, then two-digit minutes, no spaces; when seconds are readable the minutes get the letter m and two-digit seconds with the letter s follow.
10h47
